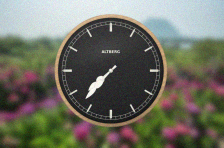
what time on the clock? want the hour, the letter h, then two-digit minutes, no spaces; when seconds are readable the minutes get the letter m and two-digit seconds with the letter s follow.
7h37
